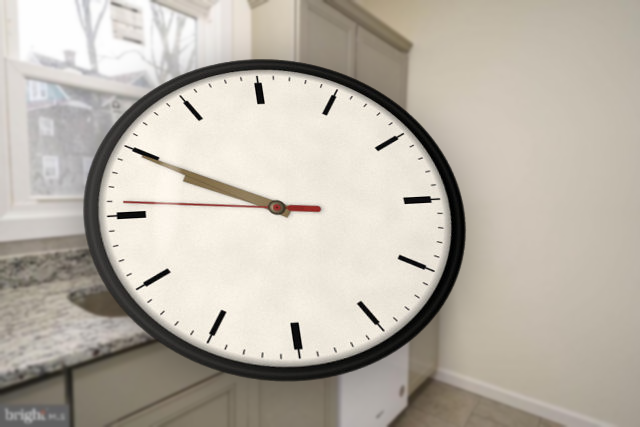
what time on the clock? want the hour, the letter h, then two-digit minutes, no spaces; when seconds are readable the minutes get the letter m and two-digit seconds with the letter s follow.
9h49m46s
